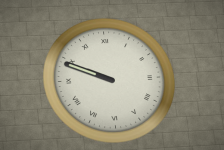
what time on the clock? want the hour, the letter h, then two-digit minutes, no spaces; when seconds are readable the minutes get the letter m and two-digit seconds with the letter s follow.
9h49
